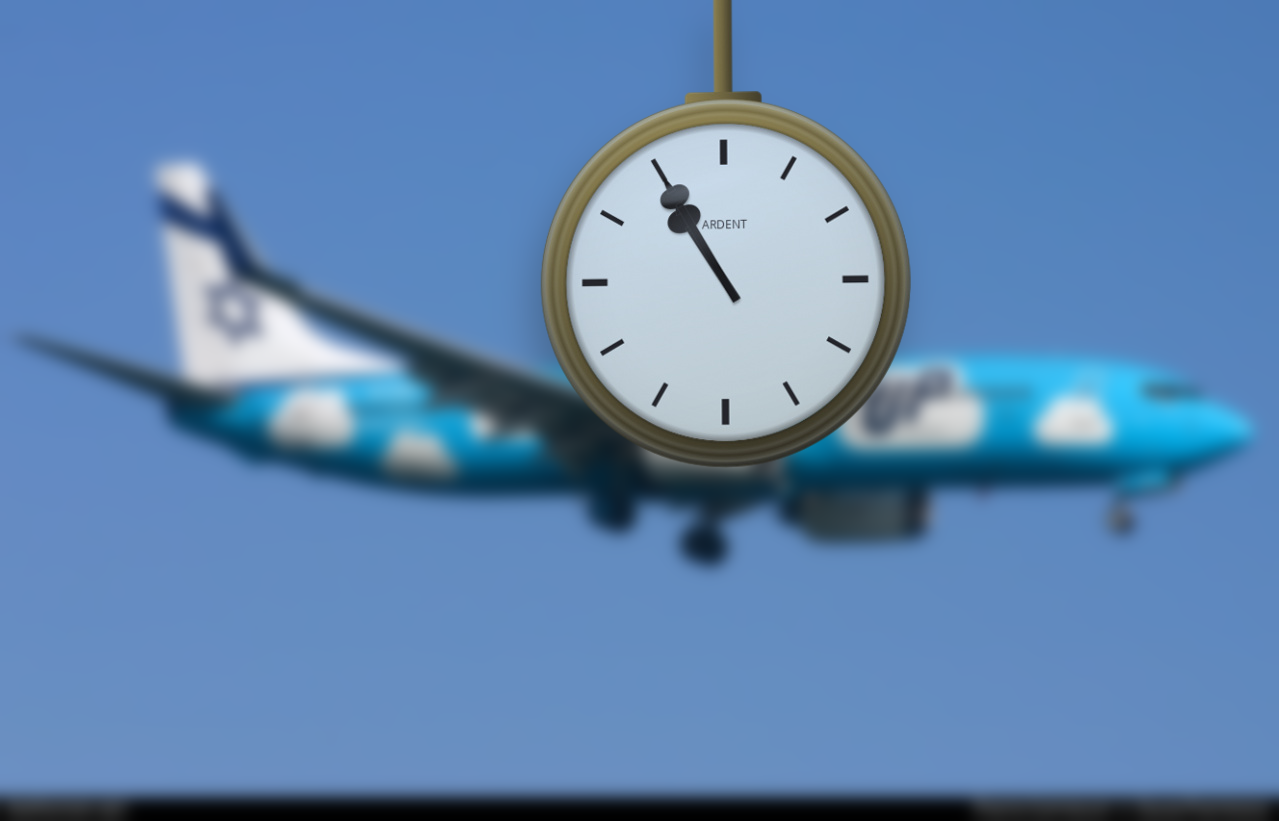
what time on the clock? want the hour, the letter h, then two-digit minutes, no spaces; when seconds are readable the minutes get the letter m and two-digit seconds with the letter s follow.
10h55
